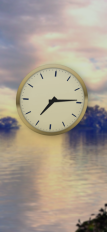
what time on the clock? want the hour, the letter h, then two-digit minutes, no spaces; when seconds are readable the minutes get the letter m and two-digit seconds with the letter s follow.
7h14
